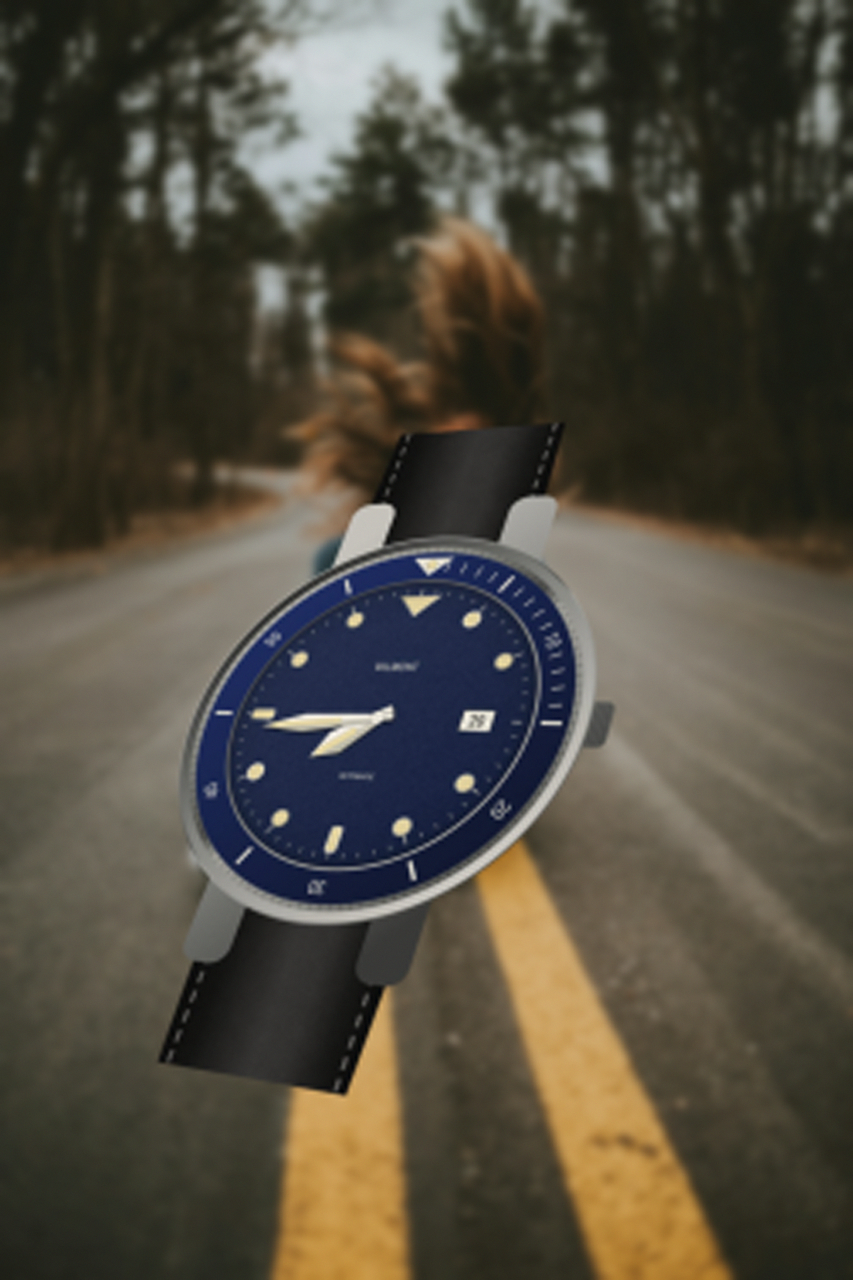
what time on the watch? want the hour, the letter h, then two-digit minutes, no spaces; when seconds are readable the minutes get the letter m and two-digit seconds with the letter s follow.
7h44
